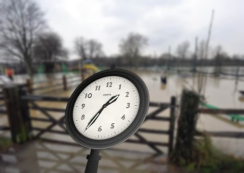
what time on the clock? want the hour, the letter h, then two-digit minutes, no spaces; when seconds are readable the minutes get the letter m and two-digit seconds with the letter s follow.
1h35
